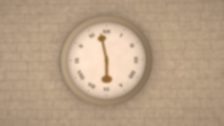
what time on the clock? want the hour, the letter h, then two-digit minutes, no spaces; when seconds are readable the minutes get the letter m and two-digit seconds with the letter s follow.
5h58
